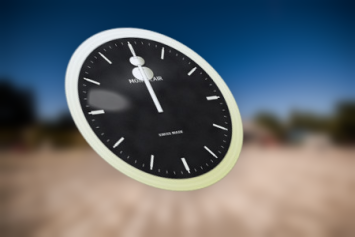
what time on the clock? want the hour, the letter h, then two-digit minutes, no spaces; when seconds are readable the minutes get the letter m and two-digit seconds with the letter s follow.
12h00
